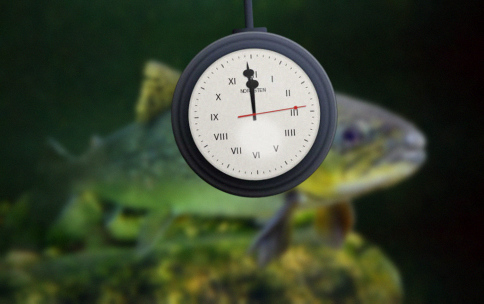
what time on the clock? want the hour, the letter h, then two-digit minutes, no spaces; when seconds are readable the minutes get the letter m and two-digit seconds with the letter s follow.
11h59m14s
